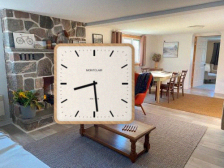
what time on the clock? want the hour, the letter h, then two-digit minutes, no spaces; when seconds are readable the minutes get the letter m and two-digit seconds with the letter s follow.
8h29
